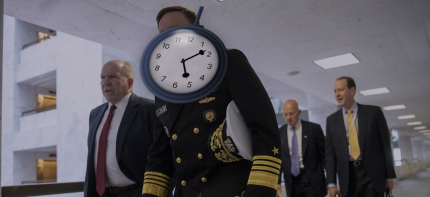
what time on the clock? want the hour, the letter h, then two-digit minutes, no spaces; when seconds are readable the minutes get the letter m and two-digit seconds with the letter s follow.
5h08
